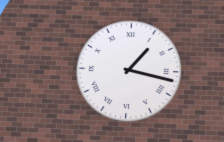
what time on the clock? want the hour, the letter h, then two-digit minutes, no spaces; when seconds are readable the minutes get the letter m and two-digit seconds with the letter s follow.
1h17
